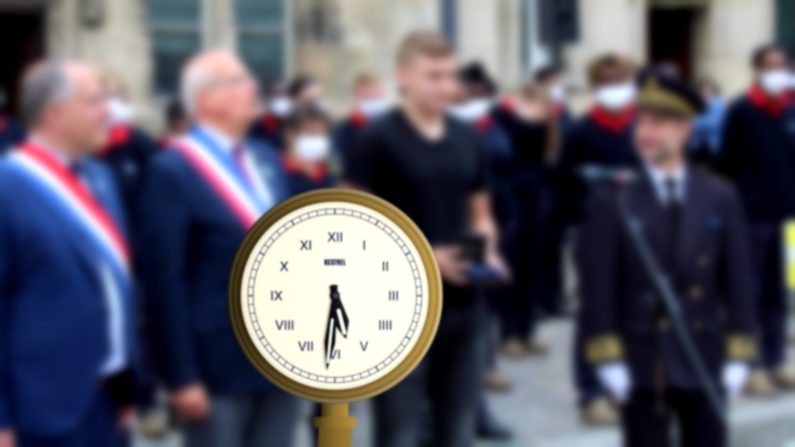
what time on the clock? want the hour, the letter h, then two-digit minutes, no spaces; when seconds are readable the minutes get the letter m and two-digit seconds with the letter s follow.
5h31
